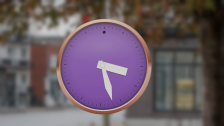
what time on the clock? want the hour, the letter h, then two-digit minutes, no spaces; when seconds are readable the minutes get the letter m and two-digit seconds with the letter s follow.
3h27
